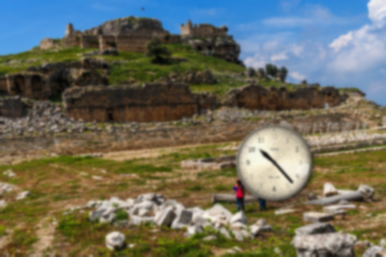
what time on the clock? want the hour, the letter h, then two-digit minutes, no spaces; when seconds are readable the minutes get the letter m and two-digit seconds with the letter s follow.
10h23
